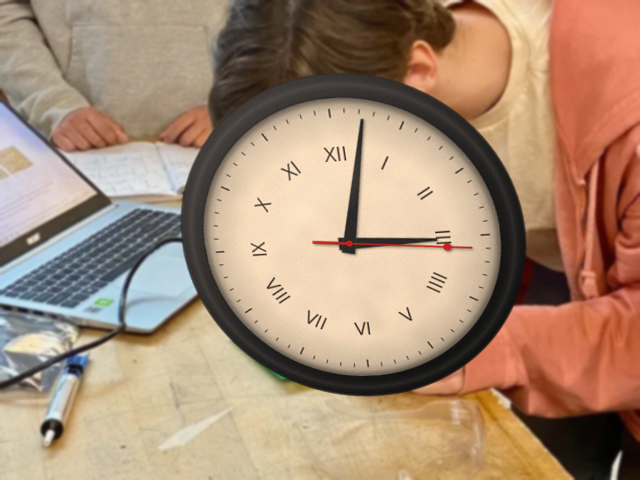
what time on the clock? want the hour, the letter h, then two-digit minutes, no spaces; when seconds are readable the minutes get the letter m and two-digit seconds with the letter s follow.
3h02m16s
